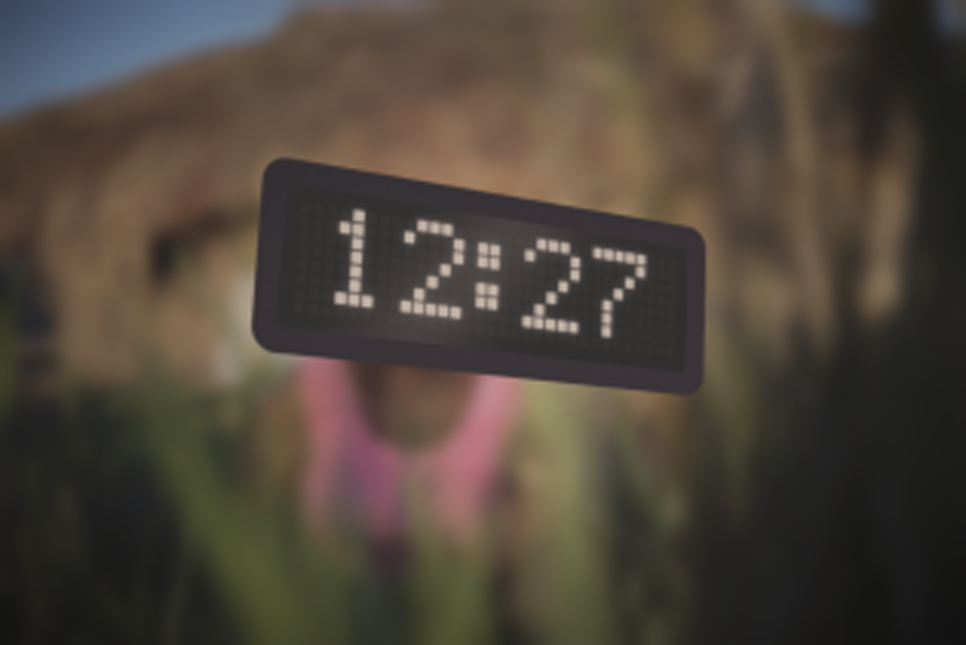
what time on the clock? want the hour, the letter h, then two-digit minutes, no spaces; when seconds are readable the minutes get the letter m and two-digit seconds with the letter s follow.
12h27
